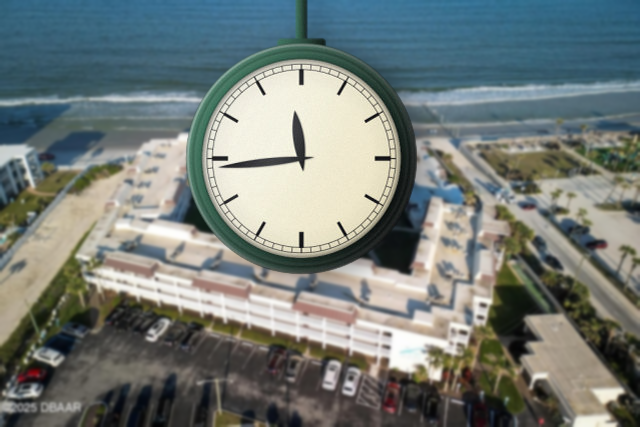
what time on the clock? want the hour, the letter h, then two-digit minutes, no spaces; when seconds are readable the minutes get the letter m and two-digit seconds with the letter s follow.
11h44
